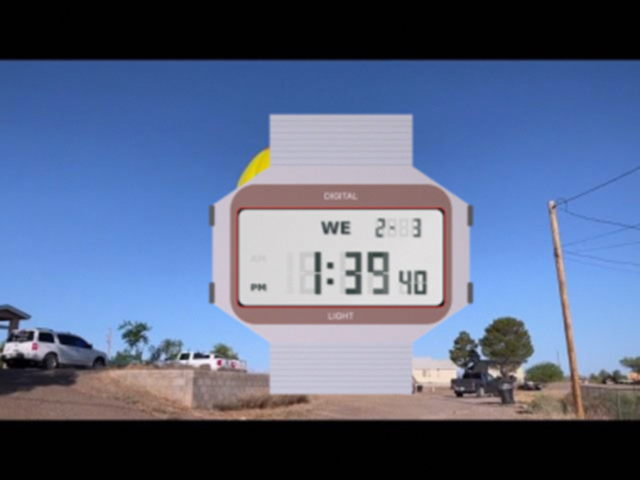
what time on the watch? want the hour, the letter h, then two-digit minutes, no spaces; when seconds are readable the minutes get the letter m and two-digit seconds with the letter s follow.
1h39m40s
